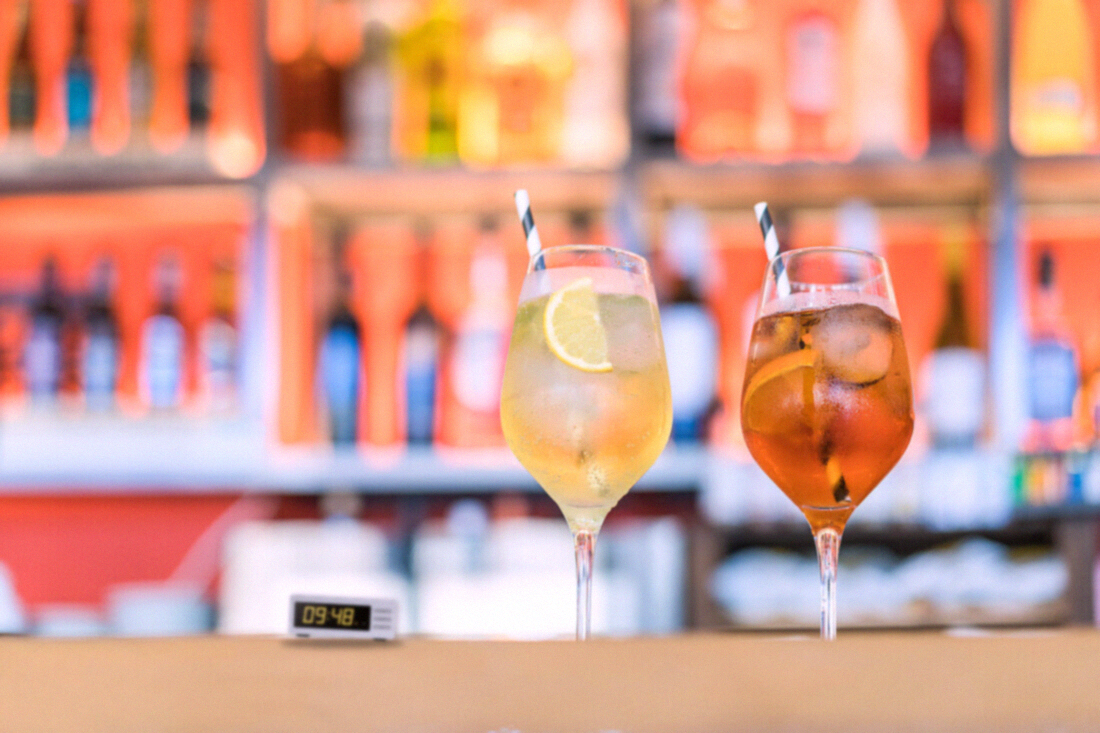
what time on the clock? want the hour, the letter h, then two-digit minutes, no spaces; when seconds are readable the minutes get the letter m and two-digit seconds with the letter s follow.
9h48
